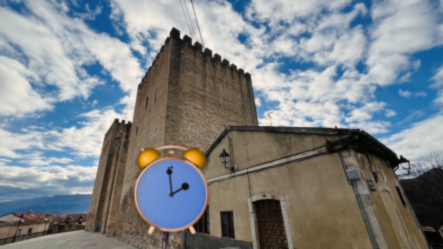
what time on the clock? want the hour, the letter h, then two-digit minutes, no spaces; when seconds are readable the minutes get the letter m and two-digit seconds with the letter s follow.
1h59
